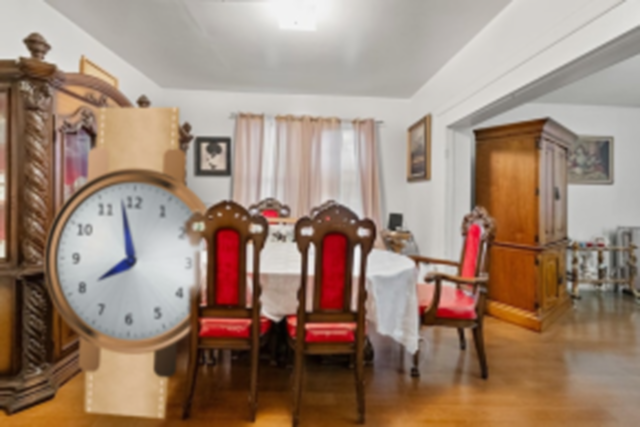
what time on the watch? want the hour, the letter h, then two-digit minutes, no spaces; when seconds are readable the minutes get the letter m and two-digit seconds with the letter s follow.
7h58
